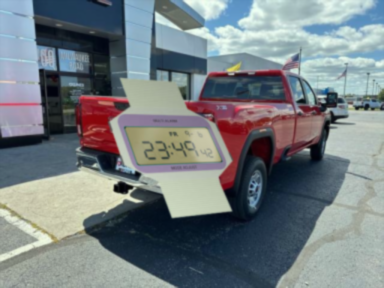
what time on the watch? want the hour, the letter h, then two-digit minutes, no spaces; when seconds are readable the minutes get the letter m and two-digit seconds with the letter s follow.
23h49
